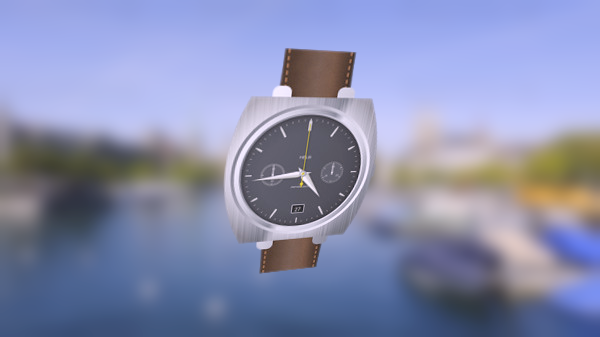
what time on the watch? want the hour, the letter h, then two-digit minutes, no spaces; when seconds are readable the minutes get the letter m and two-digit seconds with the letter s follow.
4h44
